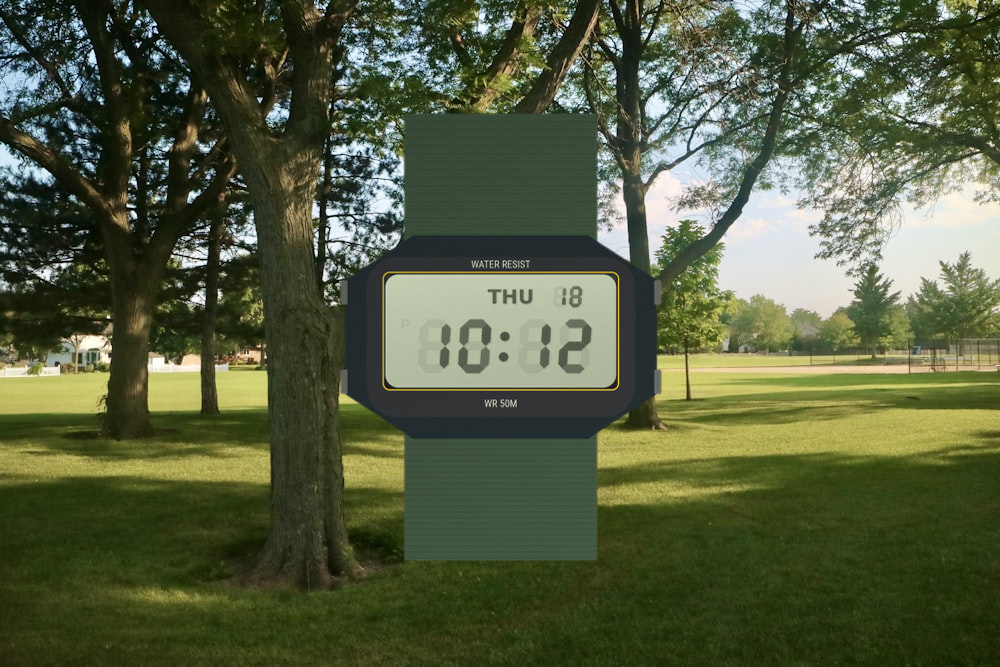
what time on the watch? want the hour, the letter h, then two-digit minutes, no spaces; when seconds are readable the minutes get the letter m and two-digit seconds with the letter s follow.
10h12
